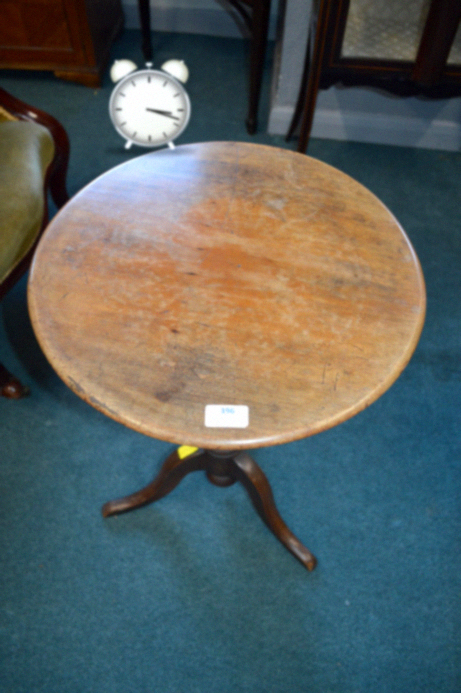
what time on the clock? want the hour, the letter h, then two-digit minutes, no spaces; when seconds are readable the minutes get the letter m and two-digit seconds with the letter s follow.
3h18
